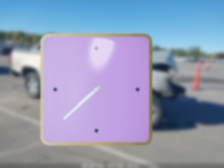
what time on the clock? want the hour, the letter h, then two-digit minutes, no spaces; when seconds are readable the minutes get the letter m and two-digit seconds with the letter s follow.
7h38
